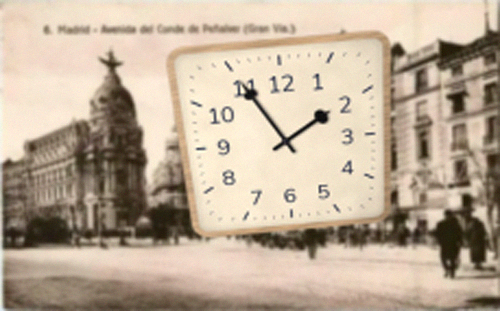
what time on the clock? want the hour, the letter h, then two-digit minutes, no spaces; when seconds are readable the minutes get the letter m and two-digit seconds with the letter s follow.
1h55
